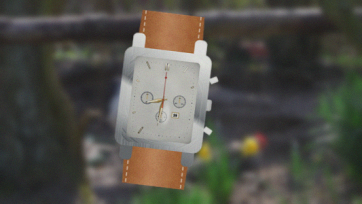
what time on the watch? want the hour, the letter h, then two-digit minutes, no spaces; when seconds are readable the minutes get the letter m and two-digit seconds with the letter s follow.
8h31
